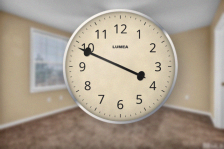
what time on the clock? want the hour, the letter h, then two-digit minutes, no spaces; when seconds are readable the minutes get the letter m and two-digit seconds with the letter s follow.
3h49
